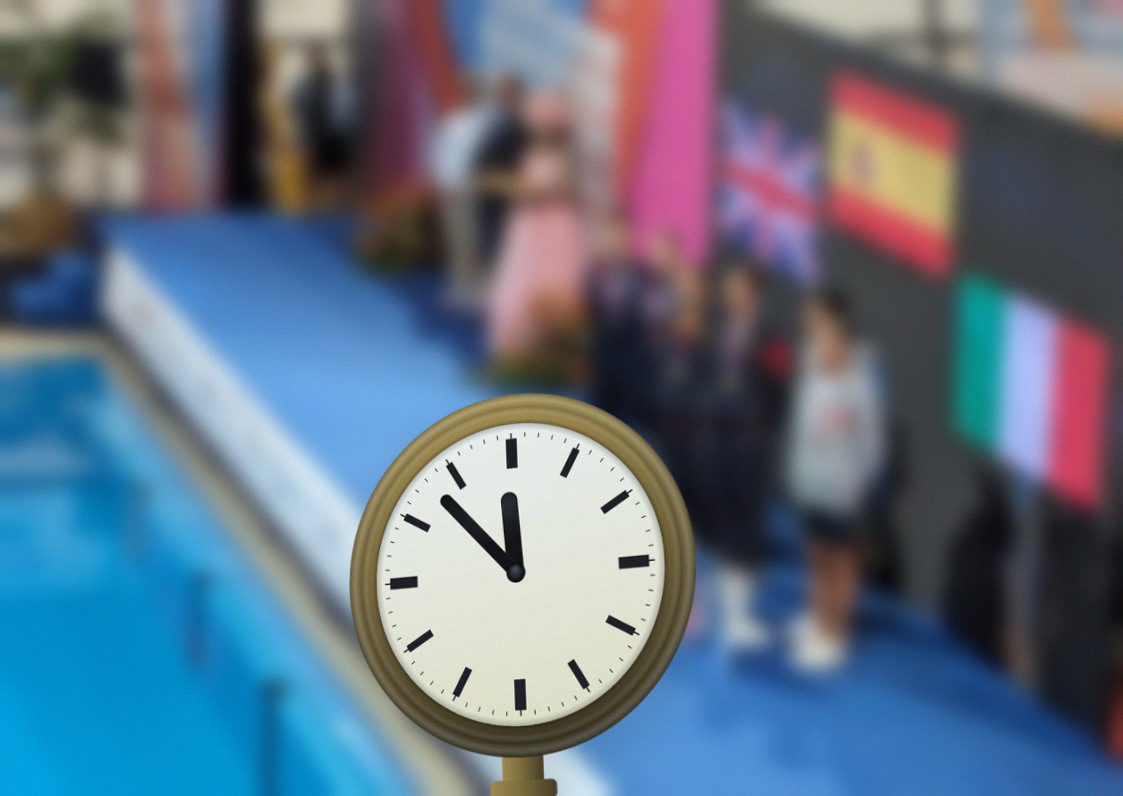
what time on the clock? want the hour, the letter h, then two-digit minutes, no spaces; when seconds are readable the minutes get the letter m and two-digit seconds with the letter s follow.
11h53
